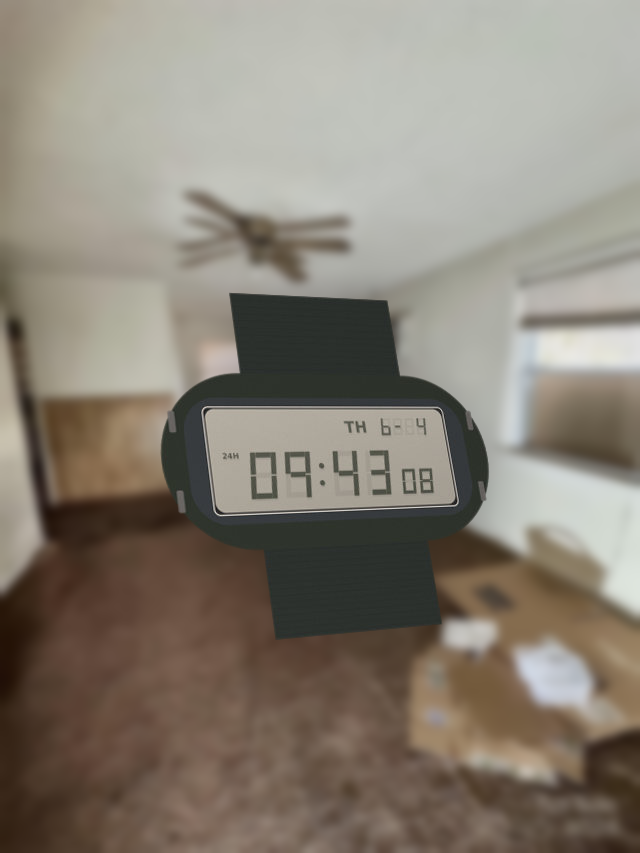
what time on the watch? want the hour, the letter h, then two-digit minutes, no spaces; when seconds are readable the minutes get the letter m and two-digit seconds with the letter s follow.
9h43m08s
